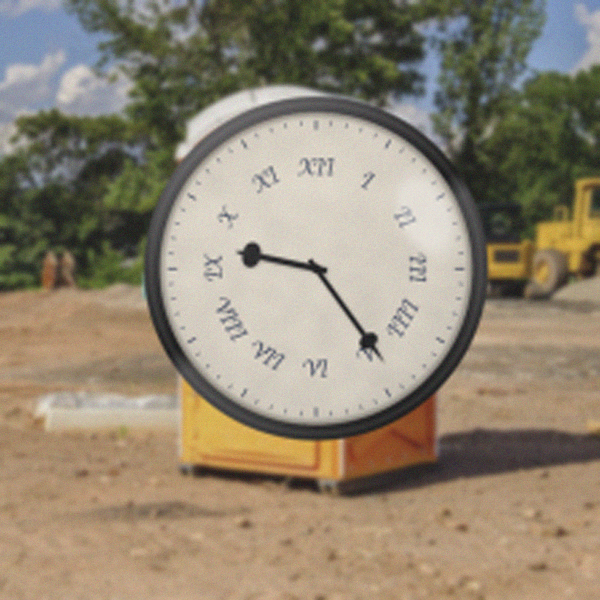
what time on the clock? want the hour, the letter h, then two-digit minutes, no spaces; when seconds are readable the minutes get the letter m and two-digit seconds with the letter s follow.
9h24
